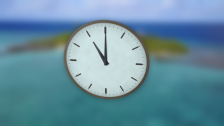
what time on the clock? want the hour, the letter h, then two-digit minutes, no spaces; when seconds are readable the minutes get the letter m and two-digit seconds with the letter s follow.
11h00
